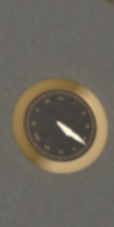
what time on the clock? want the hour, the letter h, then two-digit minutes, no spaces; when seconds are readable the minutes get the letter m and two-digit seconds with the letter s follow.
4h21
